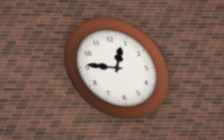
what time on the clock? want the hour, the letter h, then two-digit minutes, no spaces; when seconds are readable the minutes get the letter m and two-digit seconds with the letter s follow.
12h46
